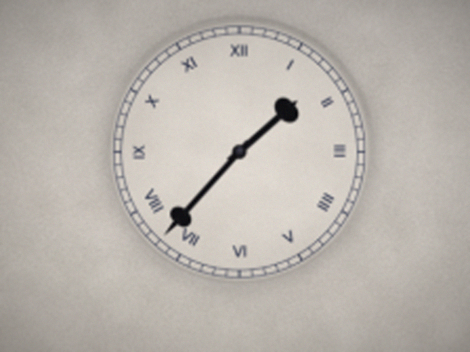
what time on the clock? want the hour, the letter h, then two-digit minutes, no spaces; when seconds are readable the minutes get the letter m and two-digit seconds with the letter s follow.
1h37
